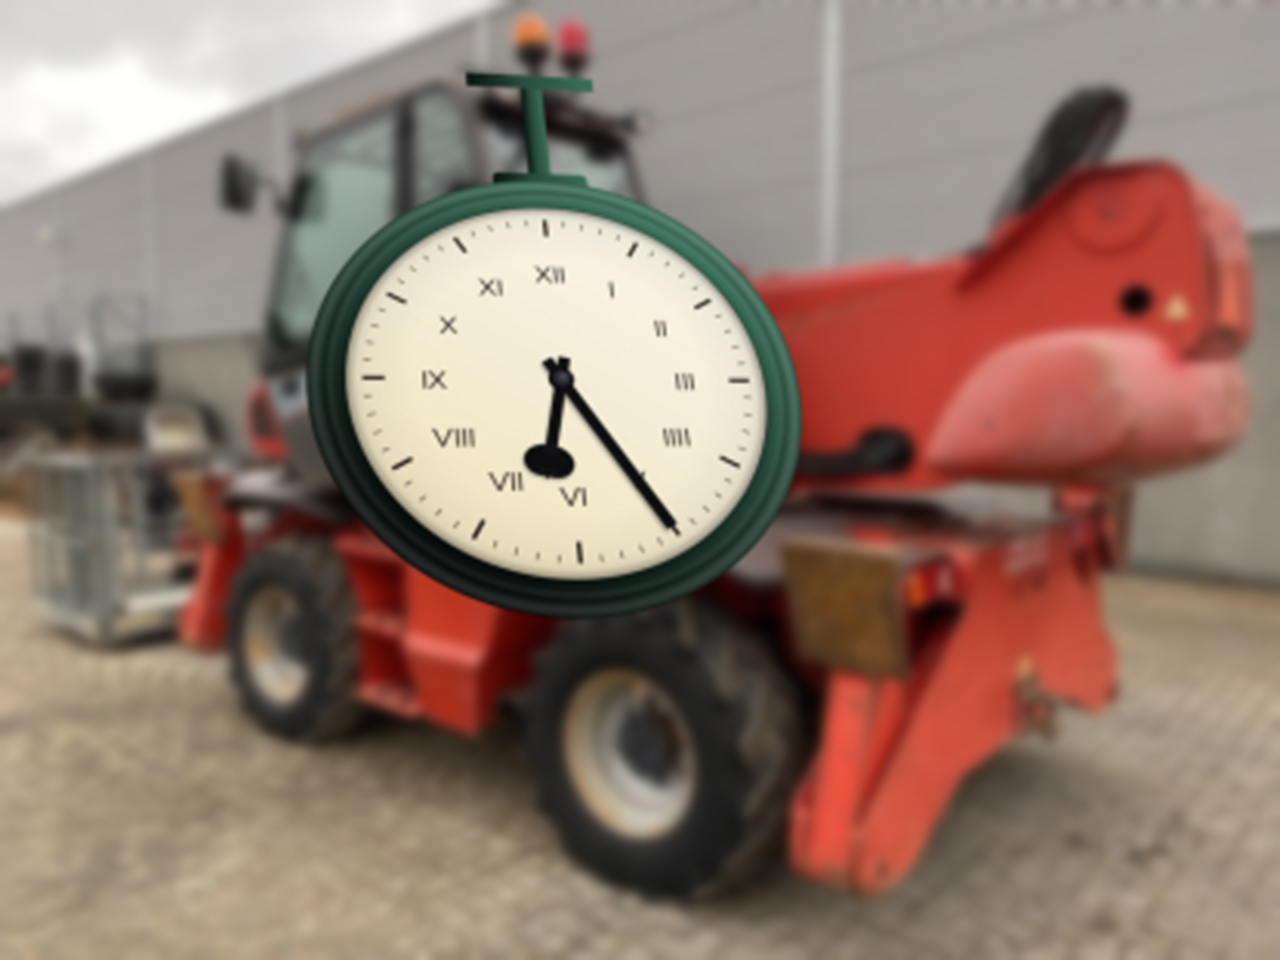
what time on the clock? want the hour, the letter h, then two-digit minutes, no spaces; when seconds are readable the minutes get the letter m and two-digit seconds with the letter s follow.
6h25
